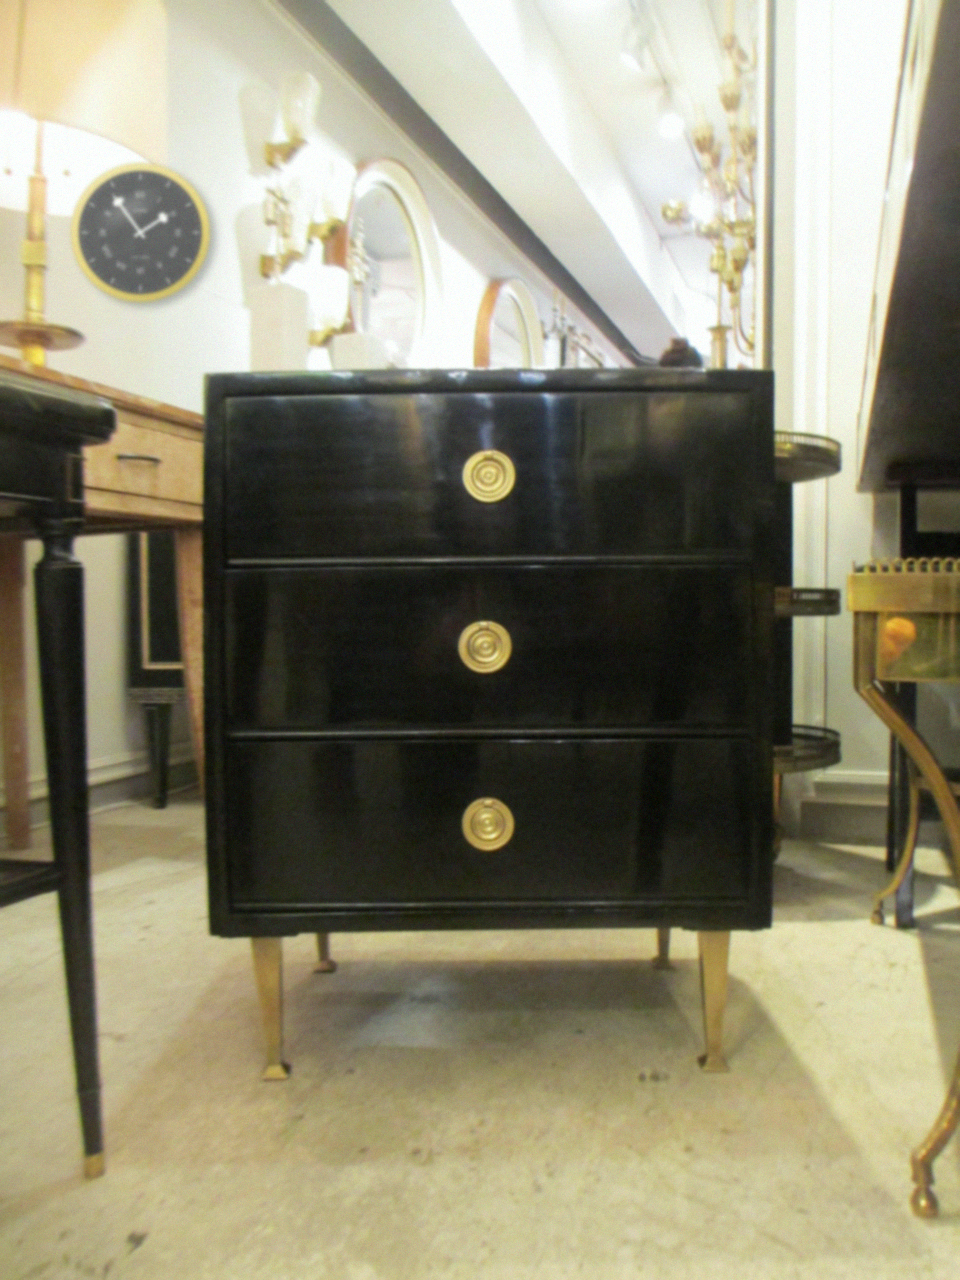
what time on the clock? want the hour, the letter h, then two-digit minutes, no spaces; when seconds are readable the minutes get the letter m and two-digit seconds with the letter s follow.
1h54
